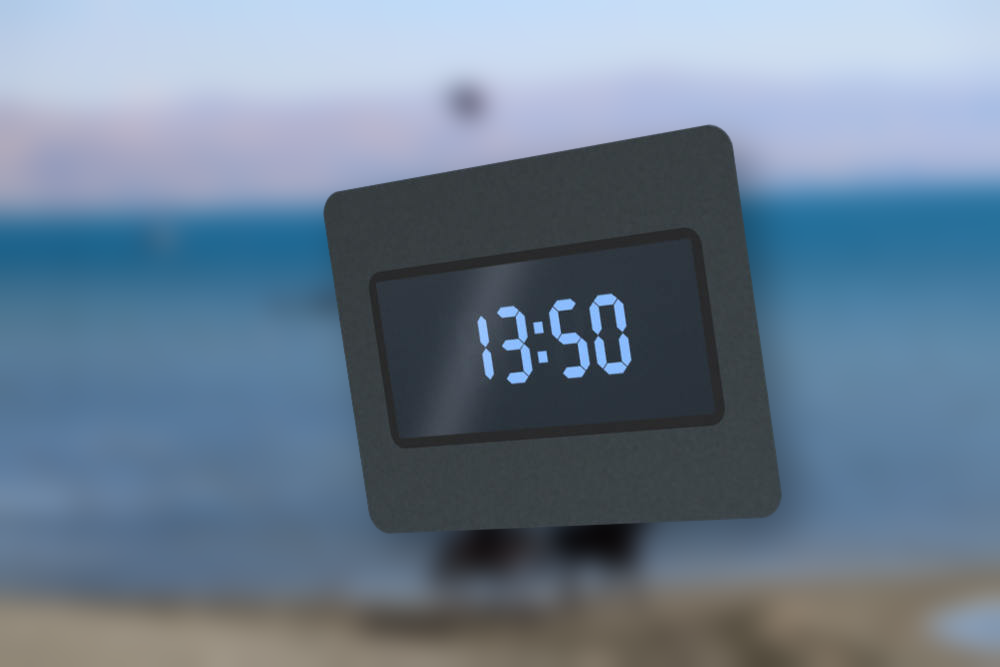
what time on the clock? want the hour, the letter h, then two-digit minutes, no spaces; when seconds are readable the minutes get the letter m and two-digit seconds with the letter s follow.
13h50
